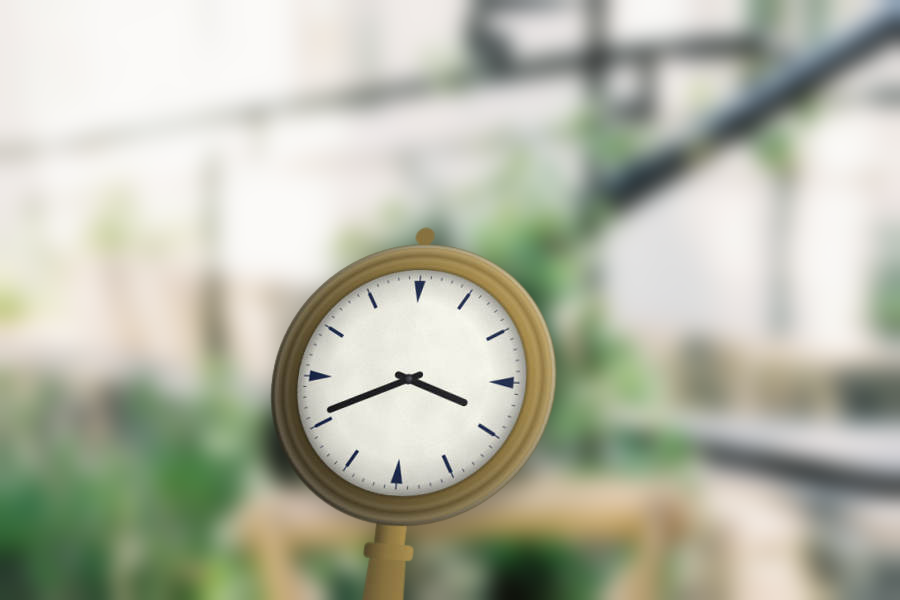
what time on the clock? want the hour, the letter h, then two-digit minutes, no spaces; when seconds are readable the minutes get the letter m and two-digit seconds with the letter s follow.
3h41
